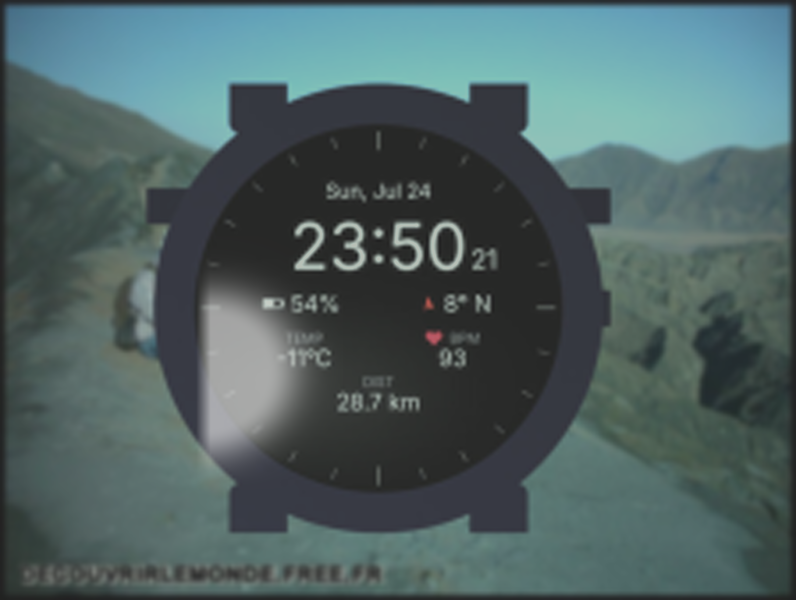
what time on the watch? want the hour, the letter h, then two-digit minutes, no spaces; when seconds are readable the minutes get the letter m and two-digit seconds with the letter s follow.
23h50m21s
